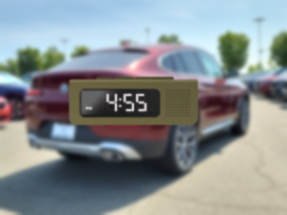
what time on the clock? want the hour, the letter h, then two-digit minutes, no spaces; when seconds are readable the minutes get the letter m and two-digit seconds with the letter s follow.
4h55
